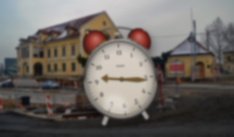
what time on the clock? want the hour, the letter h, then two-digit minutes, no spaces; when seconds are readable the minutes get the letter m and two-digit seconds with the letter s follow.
9h16
